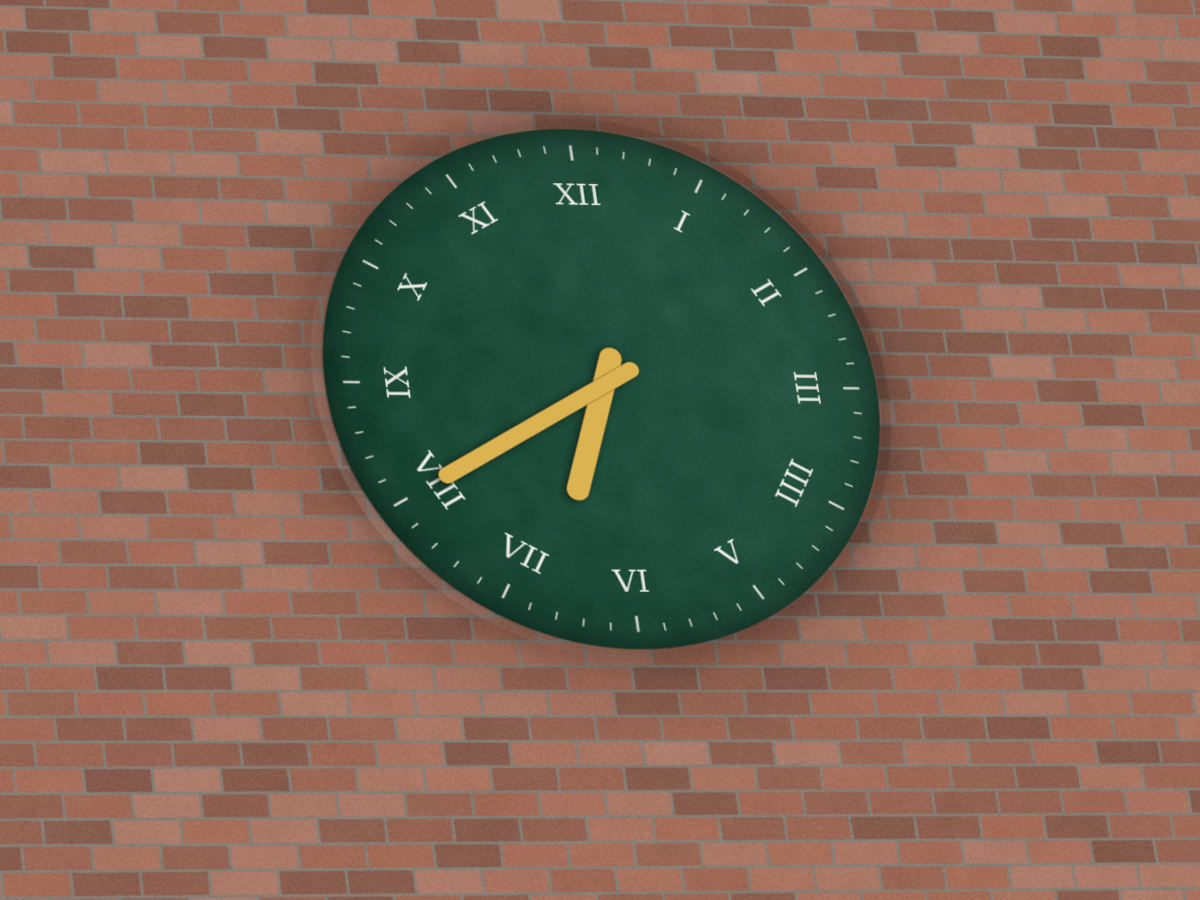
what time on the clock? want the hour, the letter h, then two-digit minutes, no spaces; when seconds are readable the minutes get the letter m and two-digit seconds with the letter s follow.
6h40
